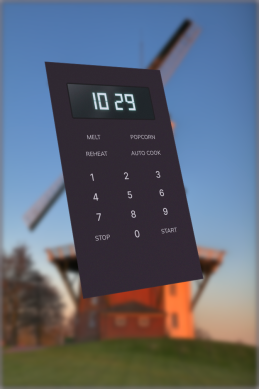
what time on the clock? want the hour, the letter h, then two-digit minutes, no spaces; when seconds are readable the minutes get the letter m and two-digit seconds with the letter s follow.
10h29
